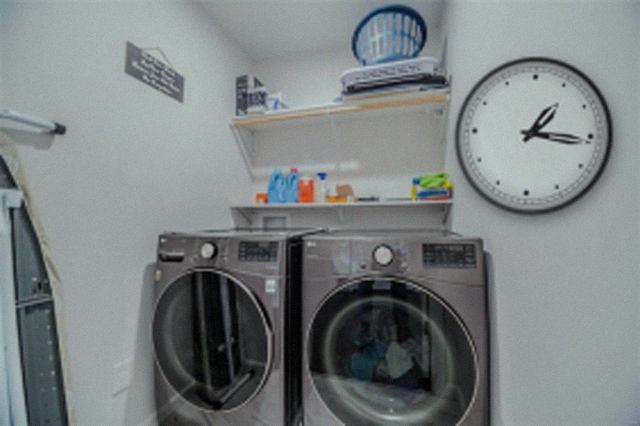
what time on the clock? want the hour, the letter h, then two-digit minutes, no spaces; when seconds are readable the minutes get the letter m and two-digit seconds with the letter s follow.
1h16
